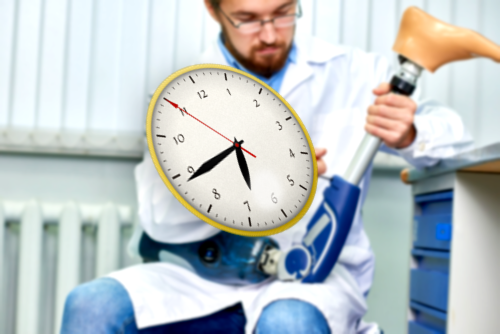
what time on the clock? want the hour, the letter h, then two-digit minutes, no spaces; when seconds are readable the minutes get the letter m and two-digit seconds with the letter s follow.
6h43m55s
